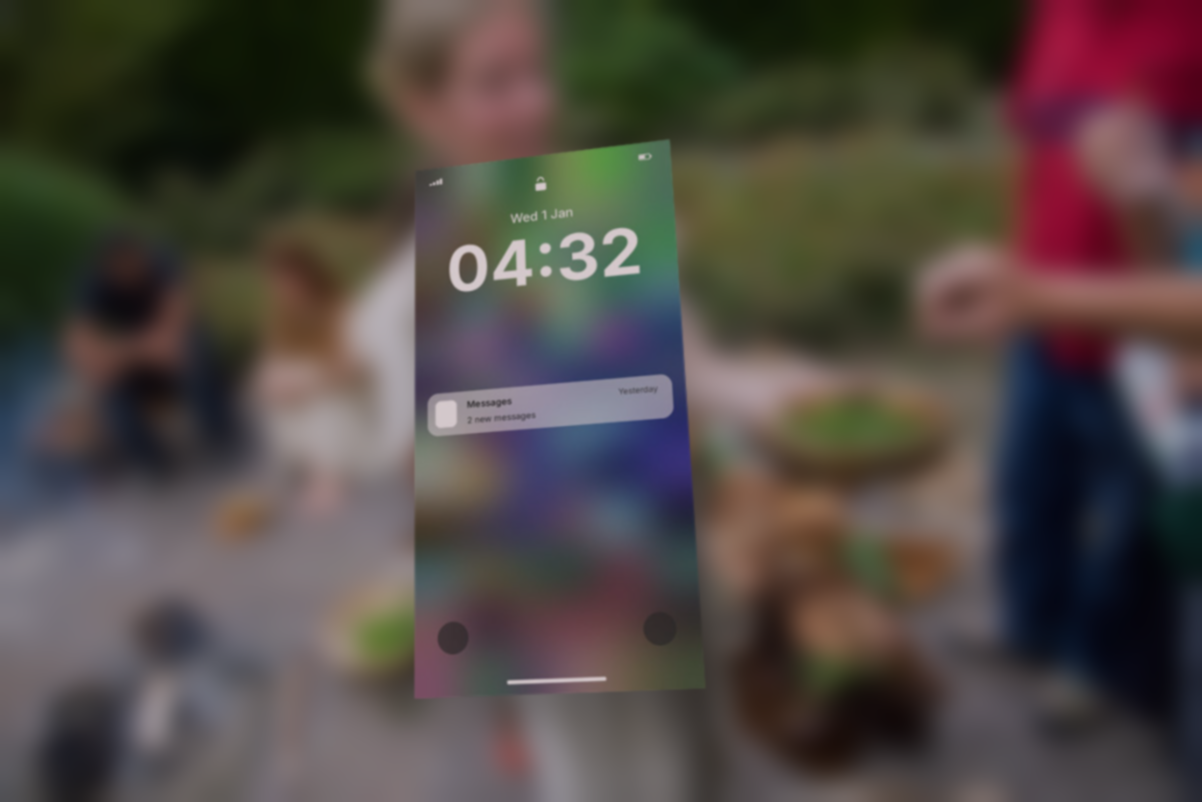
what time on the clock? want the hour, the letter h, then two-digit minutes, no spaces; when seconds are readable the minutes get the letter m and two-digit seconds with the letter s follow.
4h32
